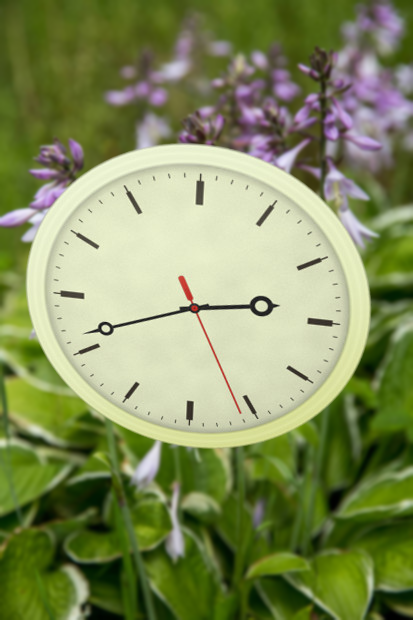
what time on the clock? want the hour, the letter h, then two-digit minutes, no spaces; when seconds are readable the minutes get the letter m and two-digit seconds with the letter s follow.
2h41m26s
